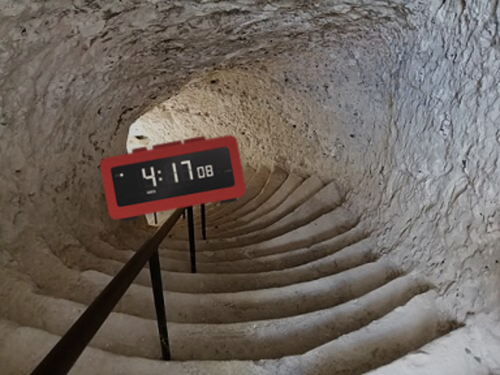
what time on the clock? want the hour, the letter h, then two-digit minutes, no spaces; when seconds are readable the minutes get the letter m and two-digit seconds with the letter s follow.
4h17m08s
